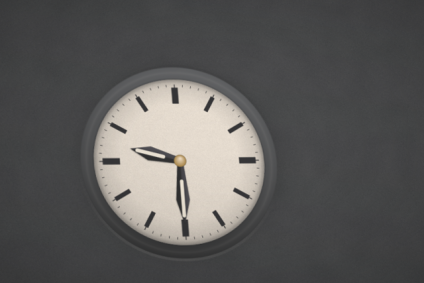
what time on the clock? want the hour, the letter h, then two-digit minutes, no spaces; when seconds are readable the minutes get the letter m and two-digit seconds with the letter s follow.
9h30
